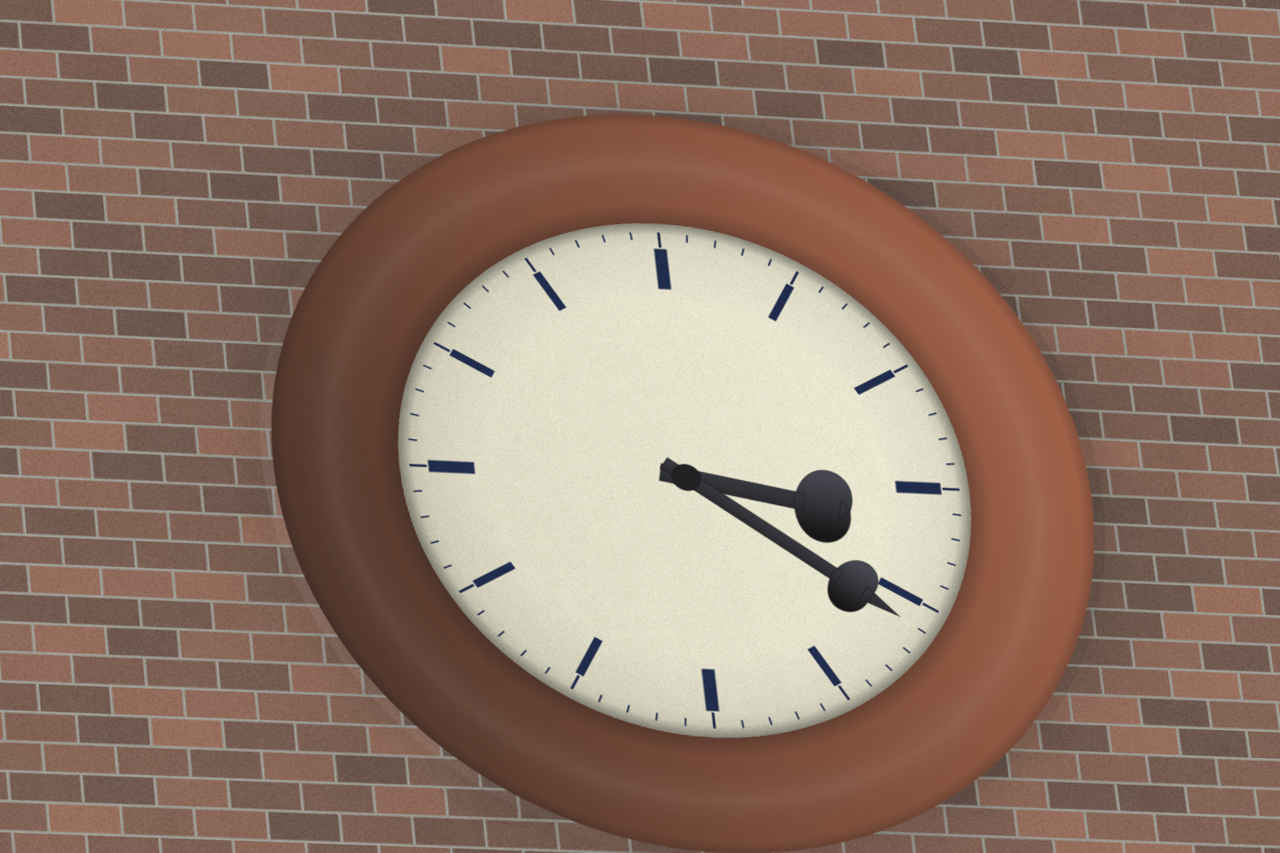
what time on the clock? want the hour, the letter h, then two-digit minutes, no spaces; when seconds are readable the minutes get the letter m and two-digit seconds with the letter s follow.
3h21
